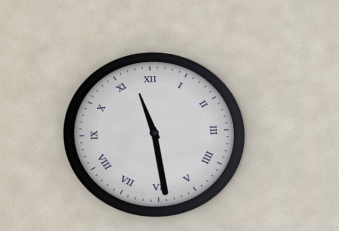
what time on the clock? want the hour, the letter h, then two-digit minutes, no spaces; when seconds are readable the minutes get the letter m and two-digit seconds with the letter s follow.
11h29
